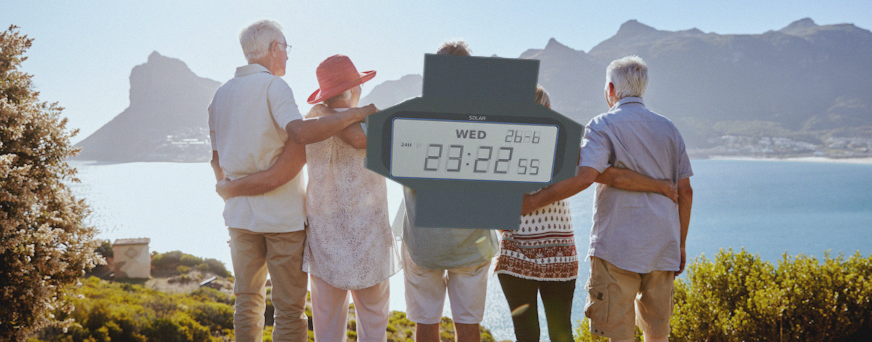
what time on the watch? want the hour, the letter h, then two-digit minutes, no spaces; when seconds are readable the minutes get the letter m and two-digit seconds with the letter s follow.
23h22m55s
